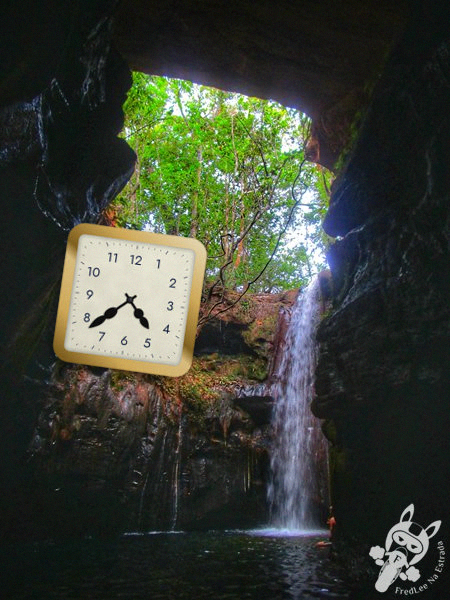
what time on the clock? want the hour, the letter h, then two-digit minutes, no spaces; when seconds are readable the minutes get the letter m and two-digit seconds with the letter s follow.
4h38
